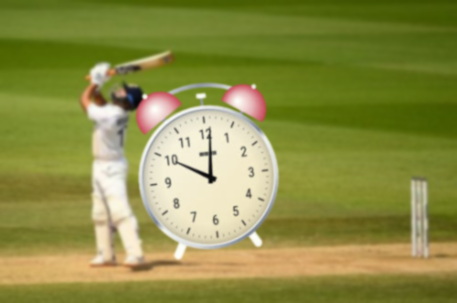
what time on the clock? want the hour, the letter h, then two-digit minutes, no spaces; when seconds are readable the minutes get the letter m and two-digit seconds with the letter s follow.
10h01
